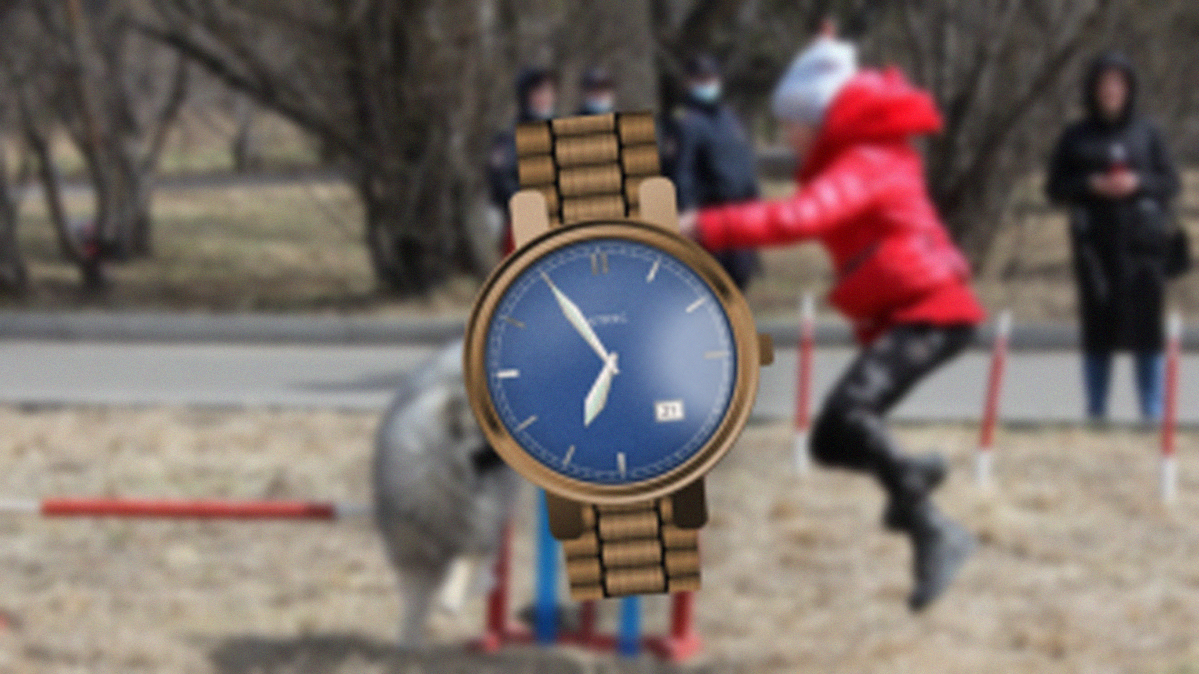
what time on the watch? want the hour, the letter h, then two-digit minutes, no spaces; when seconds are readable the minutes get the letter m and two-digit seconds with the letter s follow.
6h55
